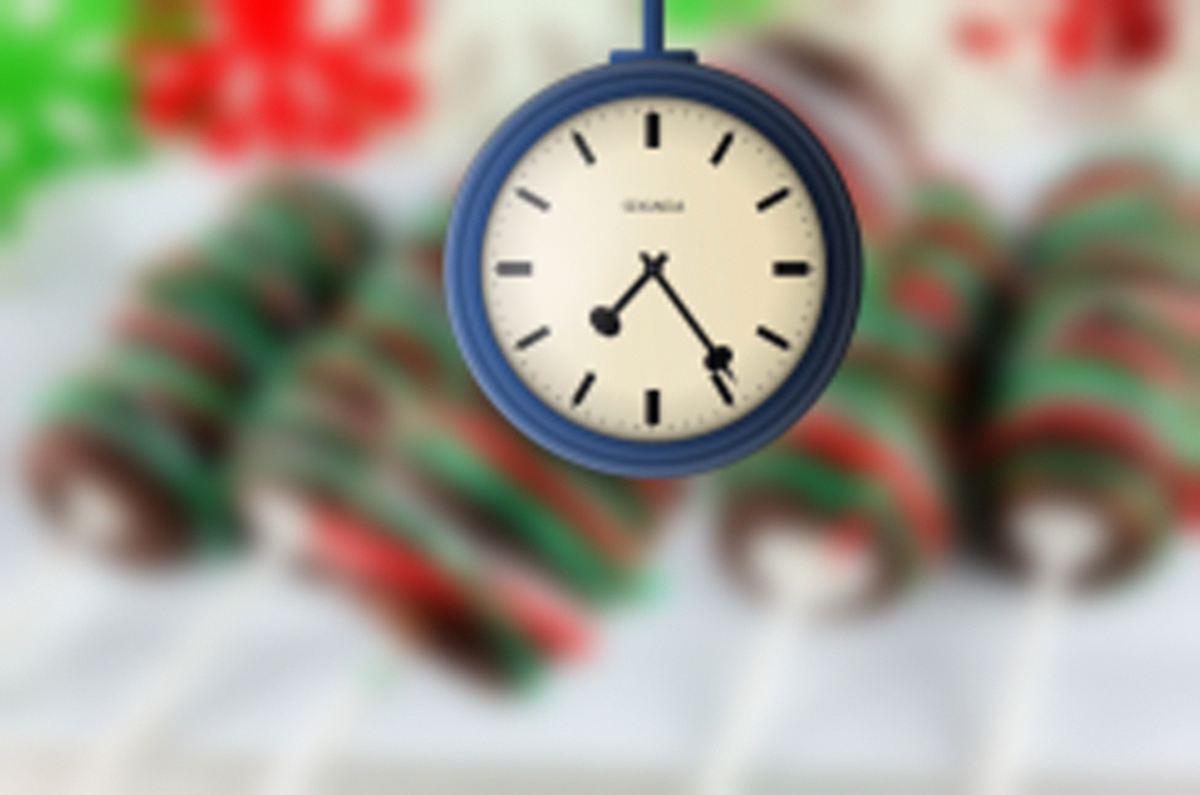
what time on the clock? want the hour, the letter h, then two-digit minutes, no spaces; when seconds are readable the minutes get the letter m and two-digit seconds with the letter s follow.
7h24
